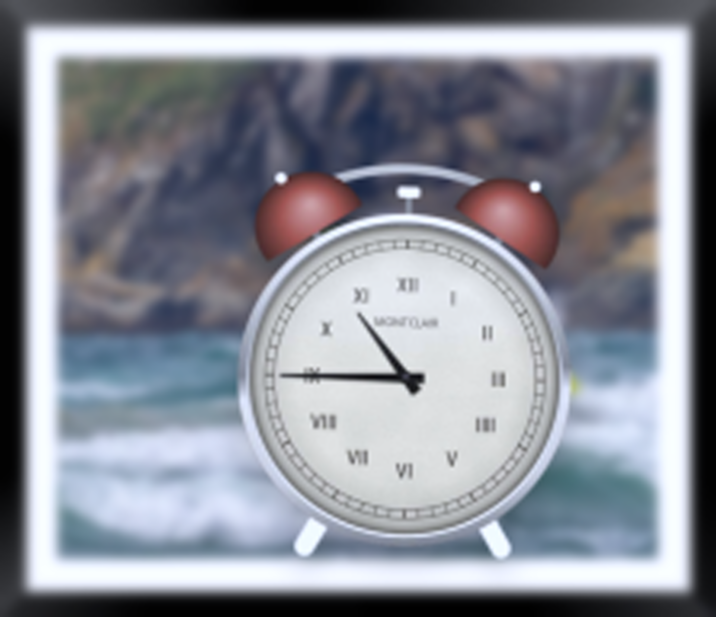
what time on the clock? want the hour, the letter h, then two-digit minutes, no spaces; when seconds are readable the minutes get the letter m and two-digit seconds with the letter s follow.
10h45
